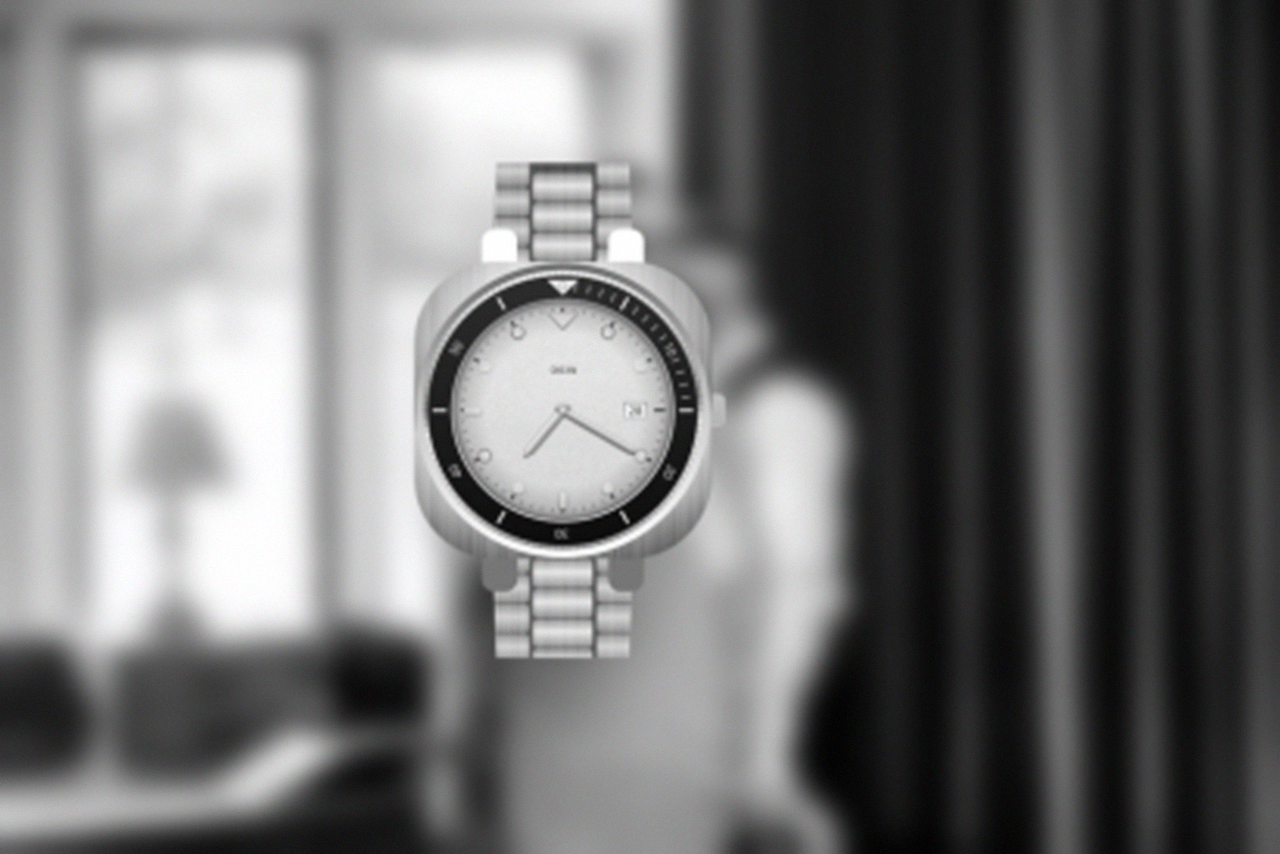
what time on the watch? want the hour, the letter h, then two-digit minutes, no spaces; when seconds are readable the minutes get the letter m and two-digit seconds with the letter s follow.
7h20
